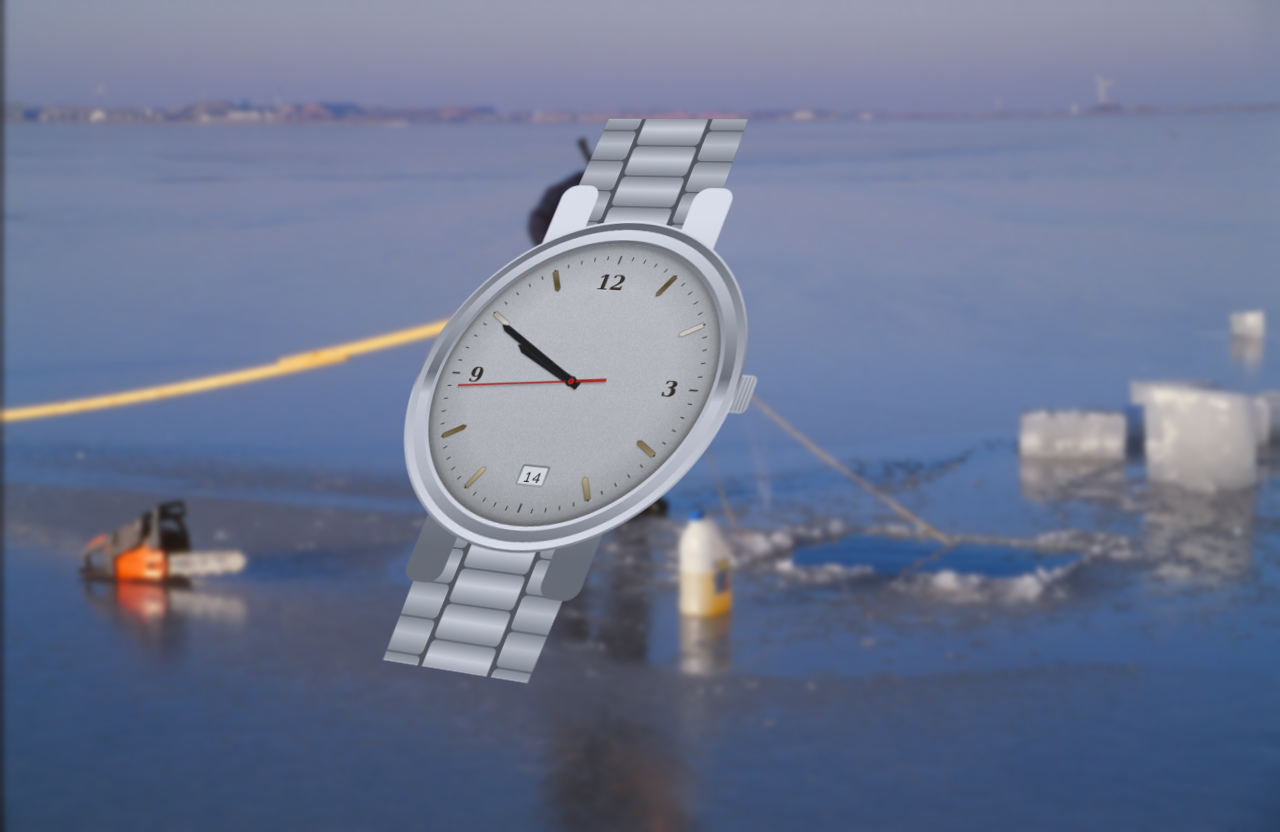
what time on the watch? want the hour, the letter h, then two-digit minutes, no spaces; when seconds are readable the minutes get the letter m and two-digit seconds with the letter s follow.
9h49m44s
